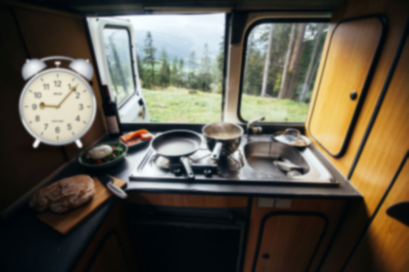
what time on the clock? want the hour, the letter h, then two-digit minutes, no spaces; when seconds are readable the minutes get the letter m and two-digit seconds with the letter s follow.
9h07
